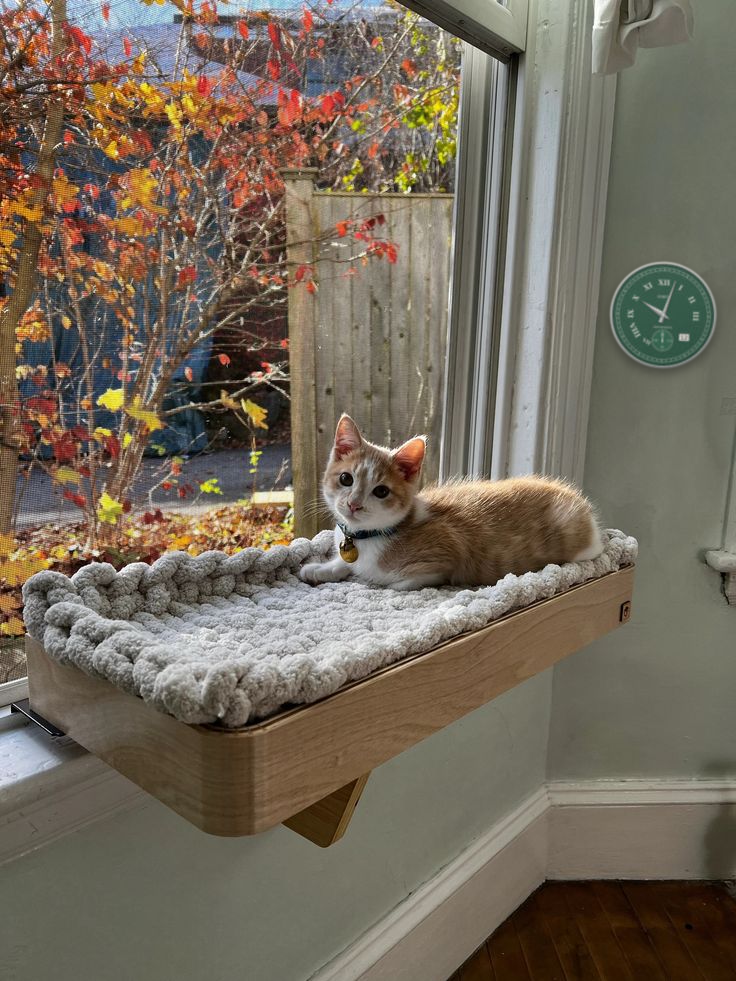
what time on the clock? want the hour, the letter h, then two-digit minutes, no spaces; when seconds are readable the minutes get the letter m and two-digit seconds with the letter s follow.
10h03
